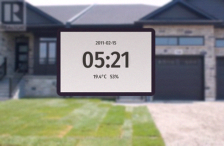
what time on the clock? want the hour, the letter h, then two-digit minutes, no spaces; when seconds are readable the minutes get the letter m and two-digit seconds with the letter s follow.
5h21
